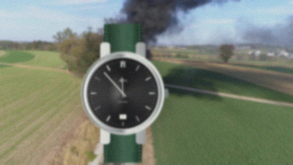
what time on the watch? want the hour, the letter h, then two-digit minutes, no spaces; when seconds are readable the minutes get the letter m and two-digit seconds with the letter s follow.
11h53
